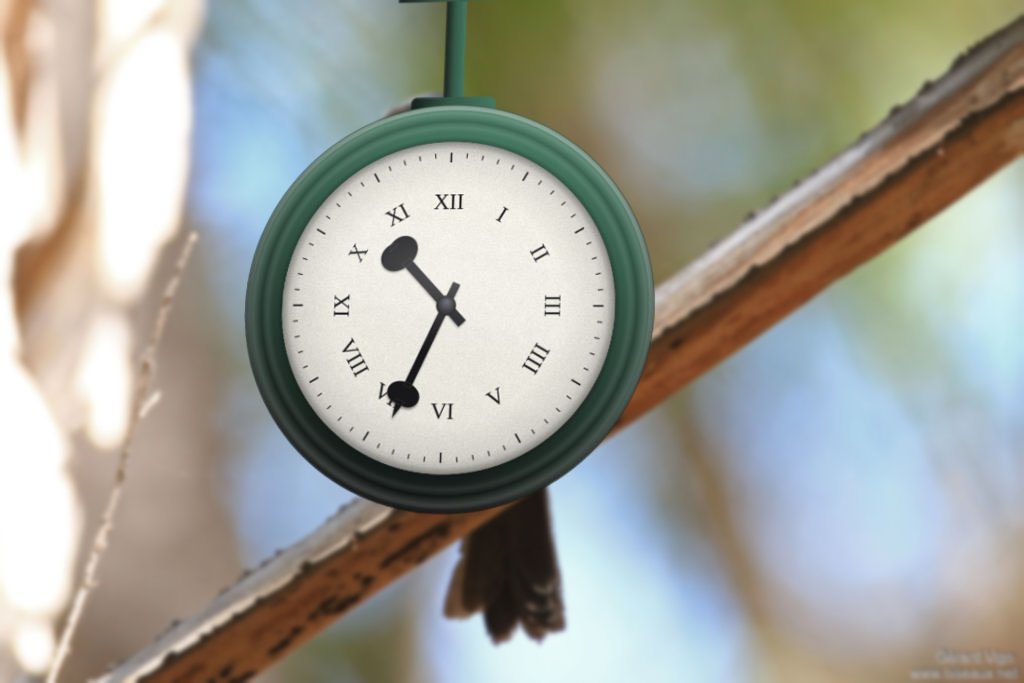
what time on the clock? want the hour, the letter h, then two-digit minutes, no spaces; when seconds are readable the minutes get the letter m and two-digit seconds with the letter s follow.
10h34
